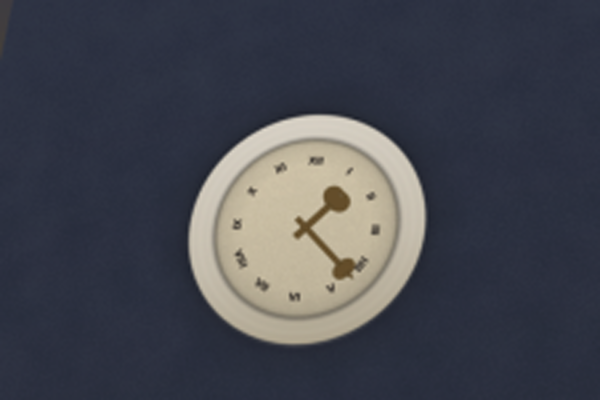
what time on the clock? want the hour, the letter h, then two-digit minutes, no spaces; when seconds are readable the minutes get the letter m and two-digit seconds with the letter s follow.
1h22
